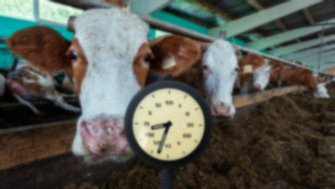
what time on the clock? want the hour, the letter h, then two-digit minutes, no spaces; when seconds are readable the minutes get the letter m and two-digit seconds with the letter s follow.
8h33
